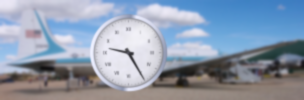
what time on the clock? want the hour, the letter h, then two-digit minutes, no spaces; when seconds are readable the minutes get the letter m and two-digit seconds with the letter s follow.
9h25
